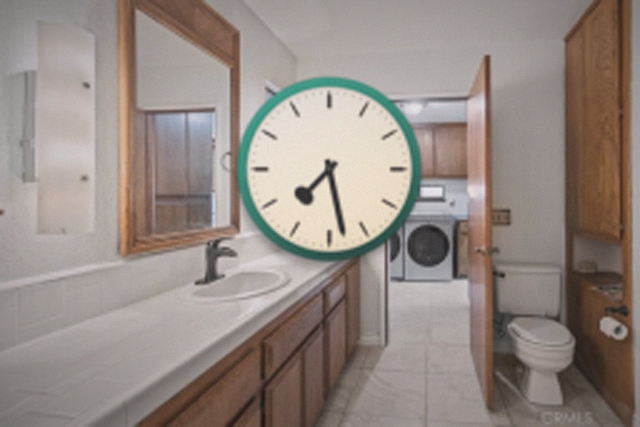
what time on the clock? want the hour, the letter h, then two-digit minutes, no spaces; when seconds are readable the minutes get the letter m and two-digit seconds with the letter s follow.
7h28
